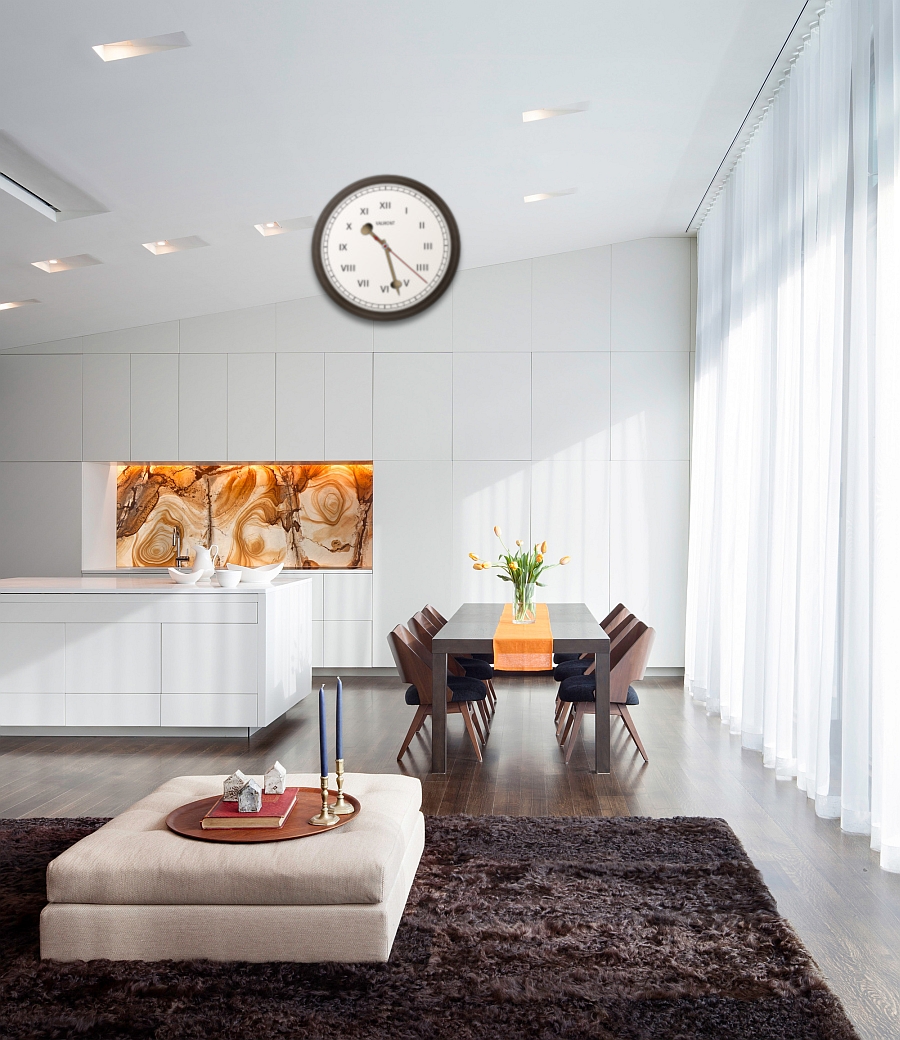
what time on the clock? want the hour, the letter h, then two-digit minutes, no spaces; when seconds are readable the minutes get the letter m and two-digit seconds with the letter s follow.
10h27m22s
